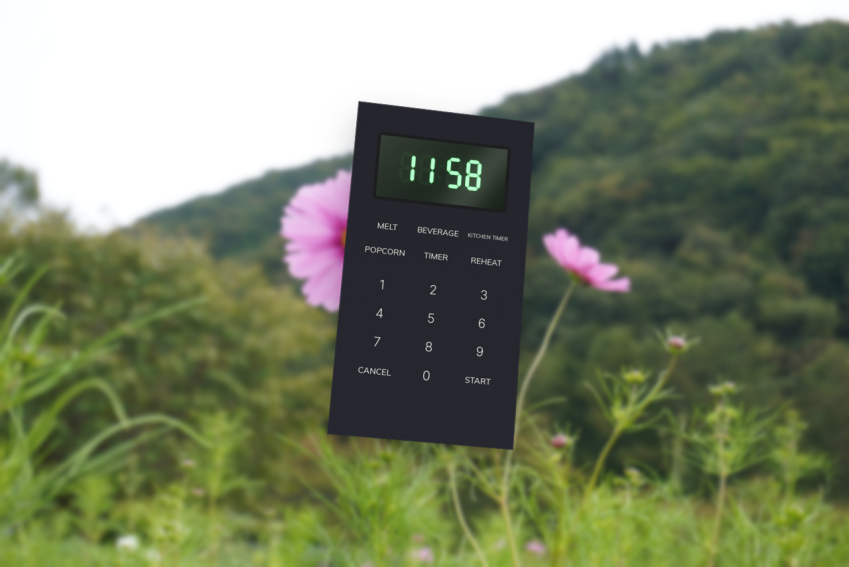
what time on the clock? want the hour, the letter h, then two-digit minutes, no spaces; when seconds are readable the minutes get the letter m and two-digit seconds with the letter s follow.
11h58
